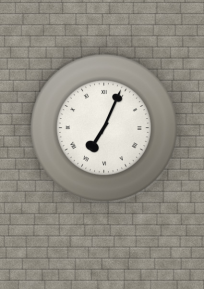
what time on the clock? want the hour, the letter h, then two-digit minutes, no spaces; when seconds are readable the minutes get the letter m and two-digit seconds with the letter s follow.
7h04
